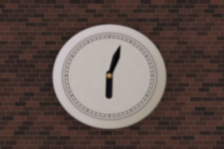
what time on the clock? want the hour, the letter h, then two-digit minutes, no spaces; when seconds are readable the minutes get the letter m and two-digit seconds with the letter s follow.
6h03
